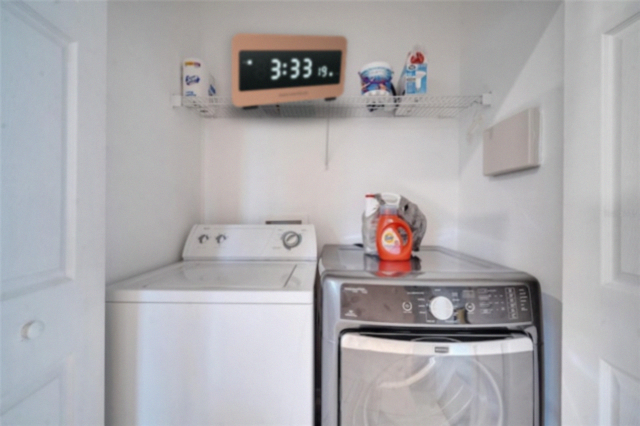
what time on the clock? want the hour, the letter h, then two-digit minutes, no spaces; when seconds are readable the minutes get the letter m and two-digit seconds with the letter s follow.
3h33
